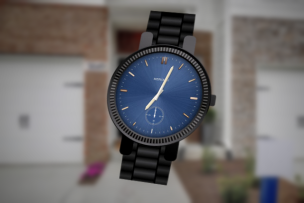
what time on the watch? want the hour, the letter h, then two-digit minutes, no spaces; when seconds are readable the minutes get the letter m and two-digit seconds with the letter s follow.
7h03
